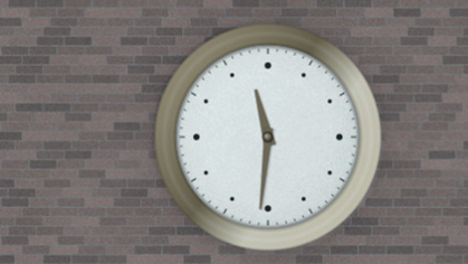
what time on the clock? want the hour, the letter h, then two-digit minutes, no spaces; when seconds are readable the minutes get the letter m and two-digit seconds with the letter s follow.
11h31
